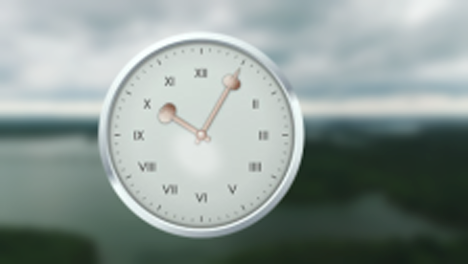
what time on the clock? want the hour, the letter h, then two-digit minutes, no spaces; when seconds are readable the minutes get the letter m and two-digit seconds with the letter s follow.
10h05
